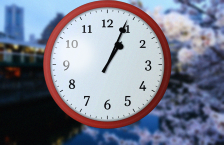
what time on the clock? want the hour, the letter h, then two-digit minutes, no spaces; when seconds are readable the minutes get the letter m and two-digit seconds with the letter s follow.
1h04
